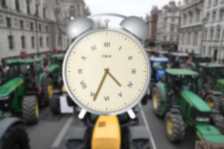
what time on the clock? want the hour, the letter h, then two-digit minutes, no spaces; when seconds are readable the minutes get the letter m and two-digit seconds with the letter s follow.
4h34
